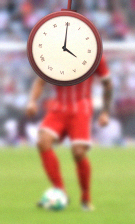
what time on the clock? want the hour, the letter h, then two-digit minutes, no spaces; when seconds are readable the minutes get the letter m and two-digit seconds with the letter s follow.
4h00
